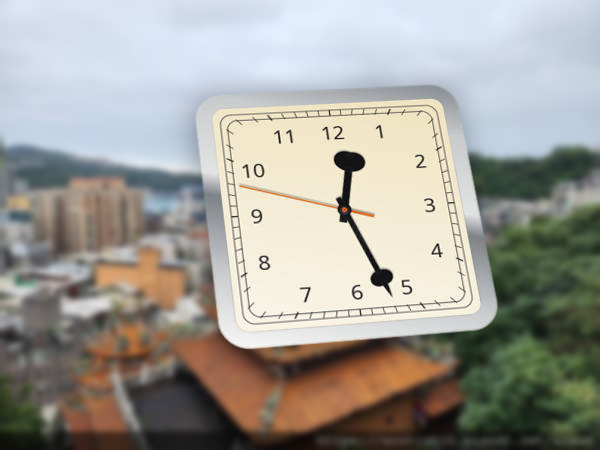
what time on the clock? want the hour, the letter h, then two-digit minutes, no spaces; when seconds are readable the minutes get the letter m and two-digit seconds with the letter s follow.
12h26m48s
